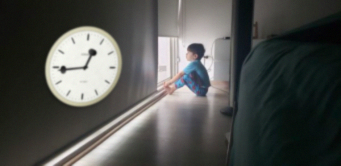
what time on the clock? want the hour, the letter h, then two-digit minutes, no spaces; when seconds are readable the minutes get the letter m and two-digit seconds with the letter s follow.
12h44
